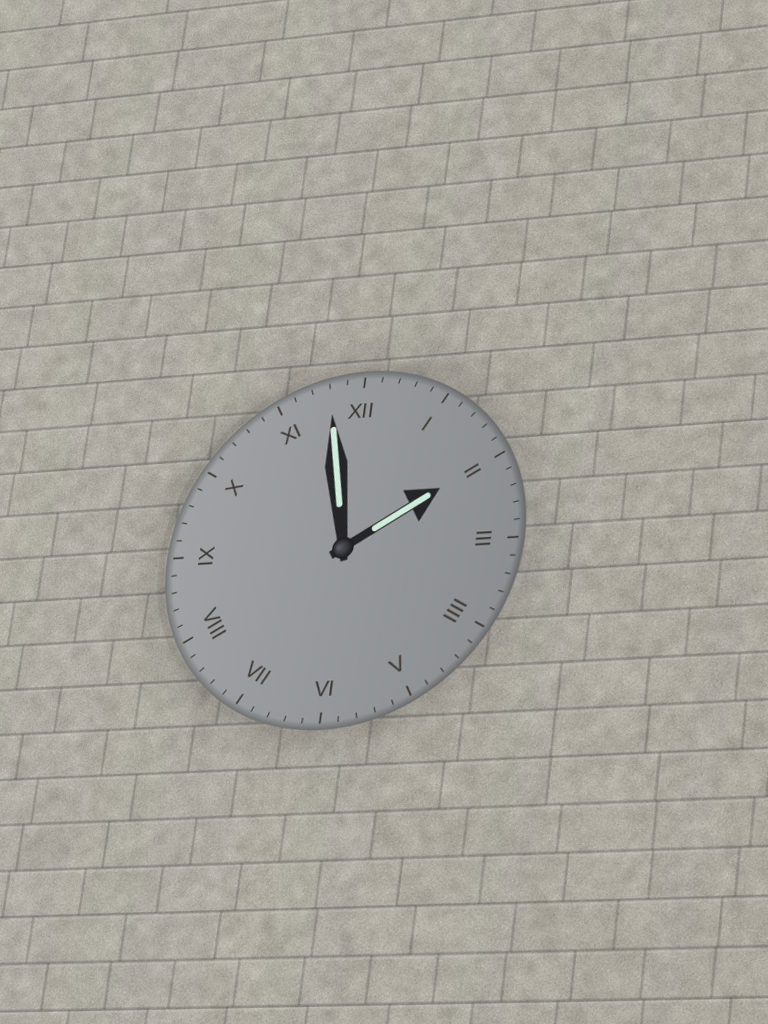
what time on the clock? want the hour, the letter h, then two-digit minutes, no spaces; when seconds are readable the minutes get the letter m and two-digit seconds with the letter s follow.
1h58
